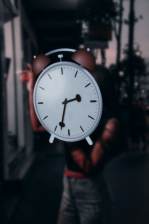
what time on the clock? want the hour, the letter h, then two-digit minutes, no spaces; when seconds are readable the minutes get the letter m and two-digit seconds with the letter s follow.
2h33
